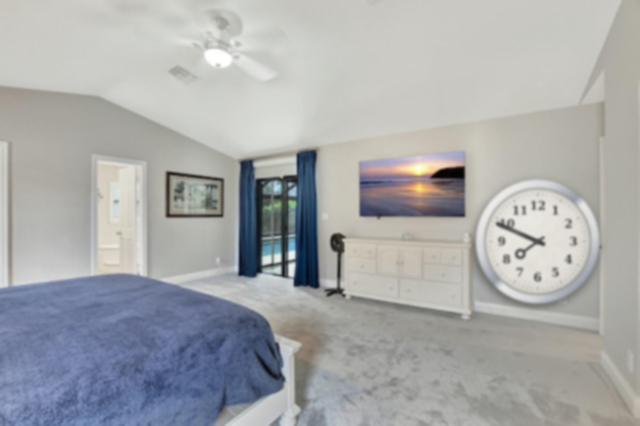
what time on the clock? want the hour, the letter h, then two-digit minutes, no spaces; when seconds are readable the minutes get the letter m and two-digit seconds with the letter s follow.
7h49
